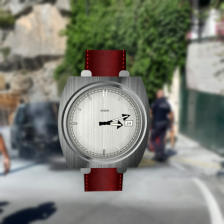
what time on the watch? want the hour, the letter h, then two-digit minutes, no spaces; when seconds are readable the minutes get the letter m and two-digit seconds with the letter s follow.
3h12
